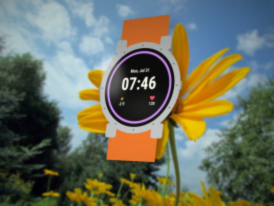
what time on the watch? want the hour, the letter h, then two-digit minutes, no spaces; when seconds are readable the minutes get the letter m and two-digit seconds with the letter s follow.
7h46
